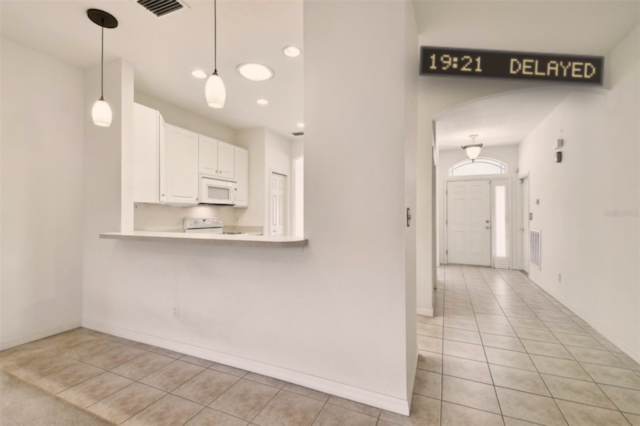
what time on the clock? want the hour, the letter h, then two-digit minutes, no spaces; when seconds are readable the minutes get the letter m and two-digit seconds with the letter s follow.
19h21
